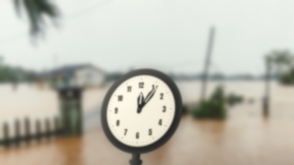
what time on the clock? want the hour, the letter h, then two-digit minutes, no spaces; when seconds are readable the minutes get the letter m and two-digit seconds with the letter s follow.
12h06
